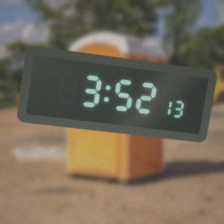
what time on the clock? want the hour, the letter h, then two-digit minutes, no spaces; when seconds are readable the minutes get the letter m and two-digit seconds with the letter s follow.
3h52m13s
